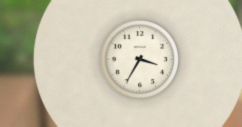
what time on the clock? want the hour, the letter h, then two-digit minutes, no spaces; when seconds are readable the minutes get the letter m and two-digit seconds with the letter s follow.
3h35
